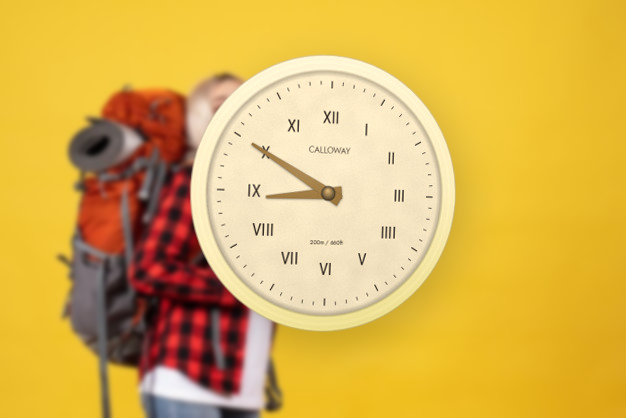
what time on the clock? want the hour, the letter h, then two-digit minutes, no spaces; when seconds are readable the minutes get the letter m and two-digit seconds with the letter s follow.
8h50
